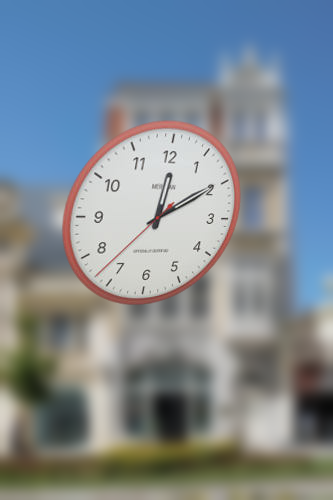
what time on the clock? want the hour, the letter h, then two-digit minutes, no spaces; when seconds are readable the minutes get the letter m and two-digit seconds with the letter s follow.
12h09m37s
